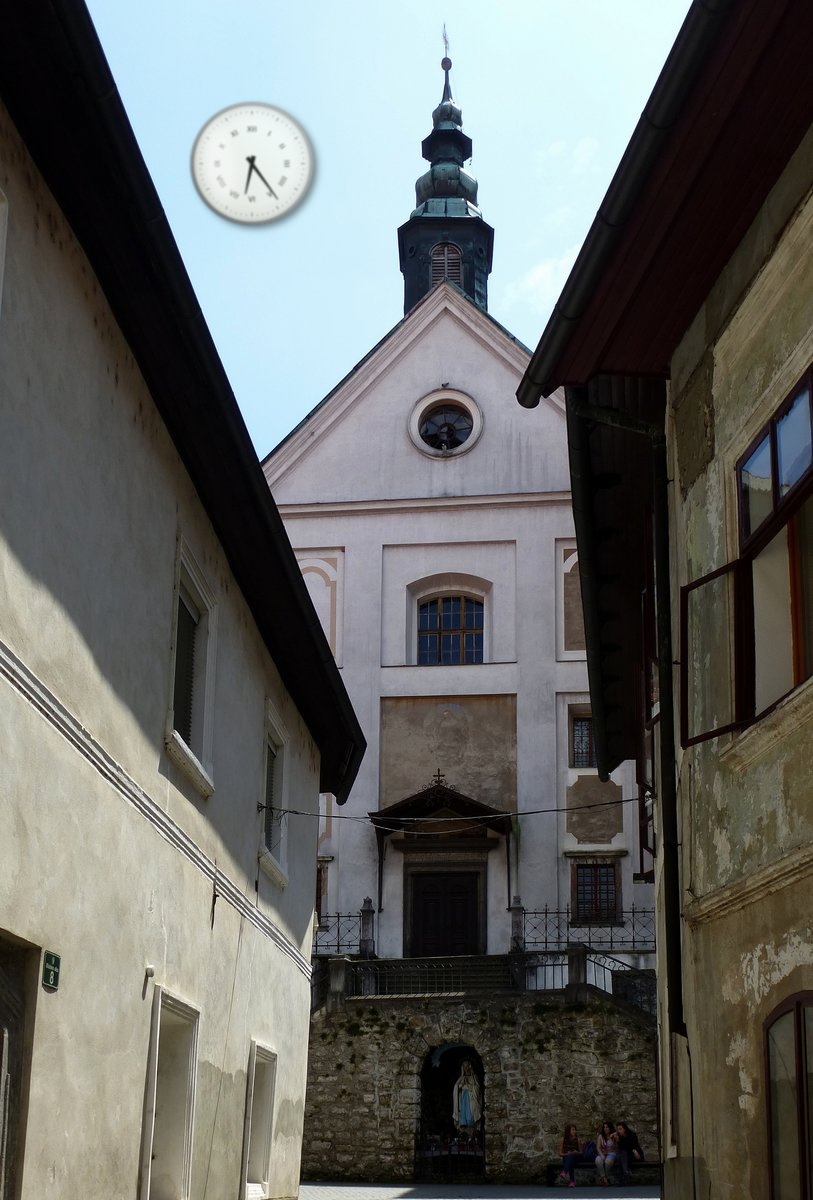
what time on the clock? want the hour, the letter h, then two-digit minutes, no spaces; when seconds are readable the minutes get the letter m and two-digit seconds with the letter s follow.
6h24
